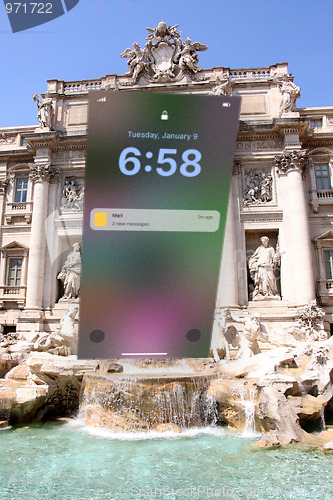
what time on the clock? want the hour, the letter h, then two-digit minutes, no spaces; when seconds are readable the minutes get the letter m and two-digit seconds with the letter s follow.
6h58
